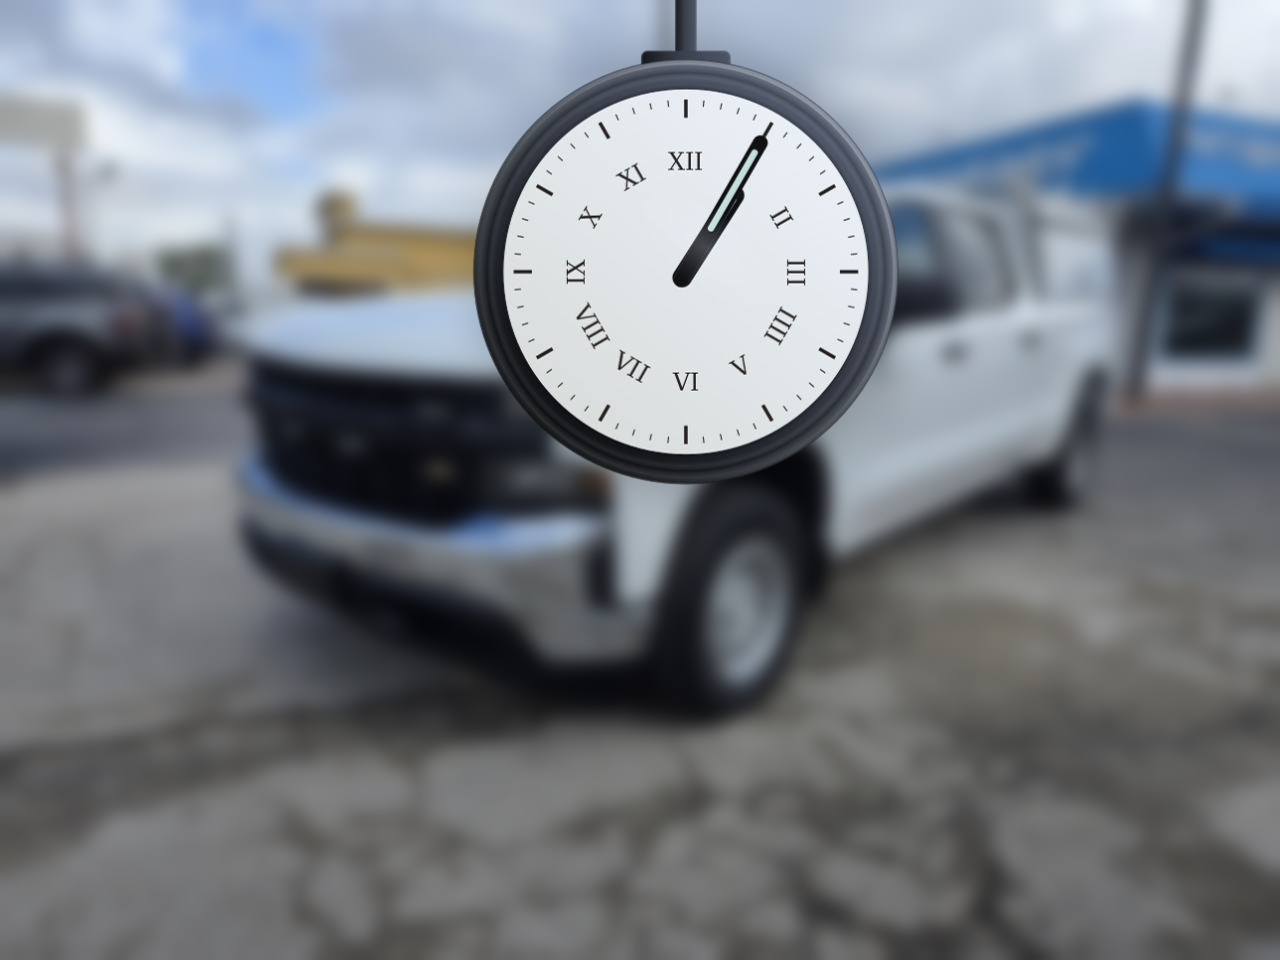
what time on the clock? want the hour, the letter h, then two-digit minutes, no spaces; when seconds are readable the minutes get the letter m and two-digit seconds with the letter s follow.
1h05
